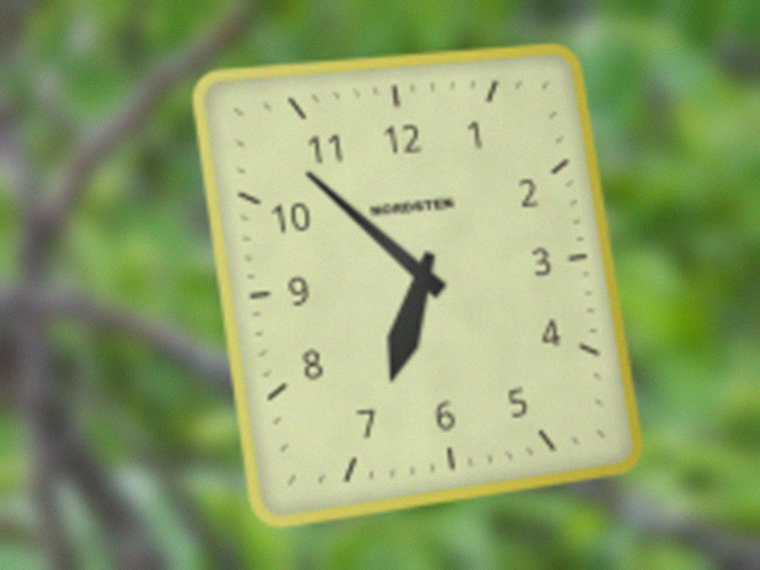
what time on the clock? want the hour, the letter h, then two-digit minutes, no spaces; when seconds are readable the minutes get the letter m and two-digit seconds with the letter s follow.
6h53
